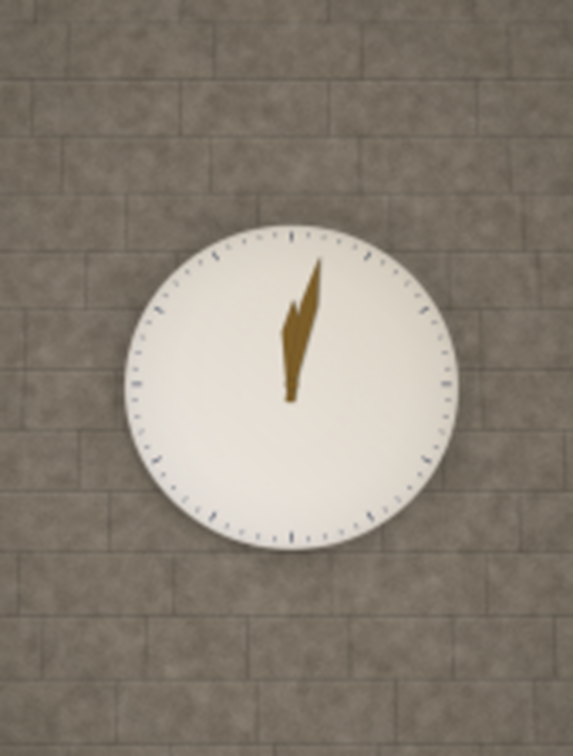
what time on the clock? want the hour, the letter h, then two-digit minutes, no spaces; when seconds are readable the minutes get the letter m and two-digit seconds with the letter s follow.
12h02
